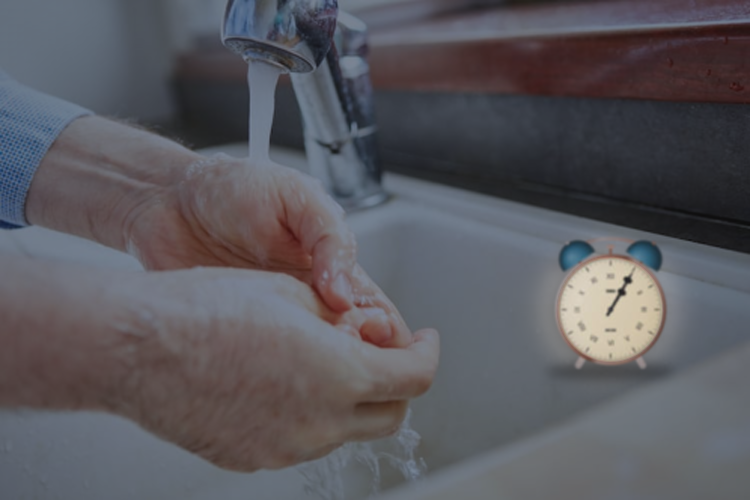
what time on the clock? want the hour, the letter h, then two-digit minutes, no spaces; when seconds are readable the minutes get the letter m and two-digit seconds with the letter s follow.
1h05
